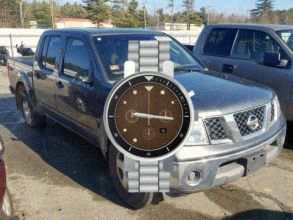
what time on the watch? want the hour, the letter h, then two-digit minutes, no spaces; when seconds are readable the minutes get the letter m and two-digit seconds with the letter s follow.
9h16
